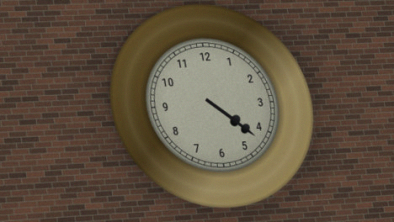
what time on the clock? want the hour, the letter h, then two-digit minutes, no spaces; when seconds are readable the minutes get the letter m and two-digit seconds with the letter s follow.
4h22
